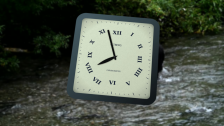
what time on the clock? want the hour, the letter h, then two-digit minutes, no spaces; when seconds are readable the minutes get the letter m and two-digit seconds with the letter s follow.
7h57
